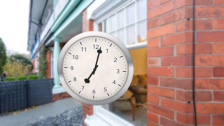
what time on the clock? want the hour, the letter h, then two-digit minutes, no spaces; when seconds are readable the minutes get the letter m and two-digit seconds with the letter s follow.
7h02
